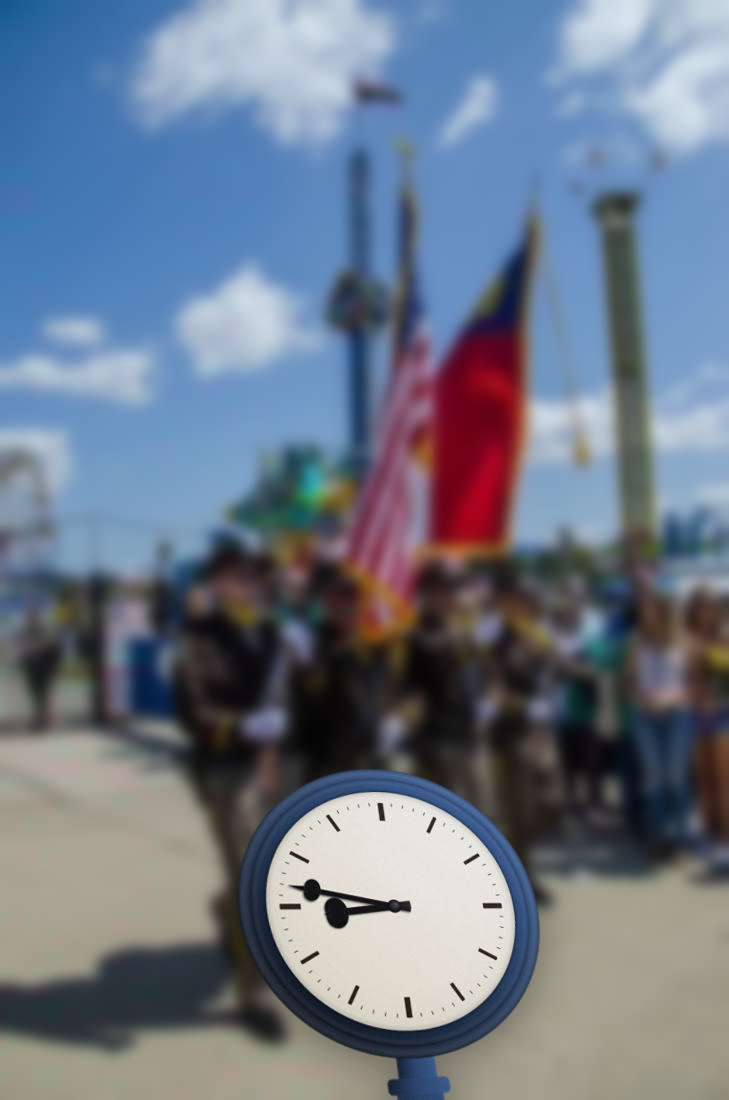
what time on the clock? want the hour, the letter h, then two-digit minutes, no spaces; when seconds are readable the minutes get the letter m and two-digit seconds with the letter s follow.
8h47
